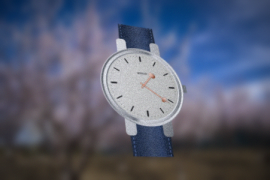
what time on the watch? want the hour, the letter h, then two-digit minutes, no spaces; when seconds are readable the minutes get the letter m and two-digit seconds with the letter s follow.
1h21
